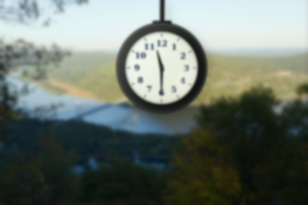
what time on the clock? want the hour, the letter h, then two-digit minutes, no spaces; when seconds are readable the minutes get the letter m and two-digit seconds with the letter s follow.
11h30
